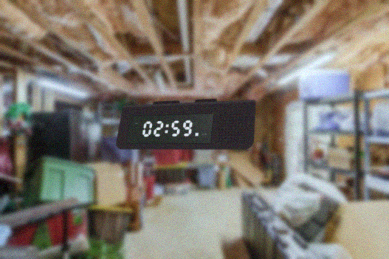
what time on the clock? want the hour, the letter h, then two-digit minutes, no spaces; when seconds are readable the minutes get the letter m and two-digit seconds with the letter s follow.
2h59
